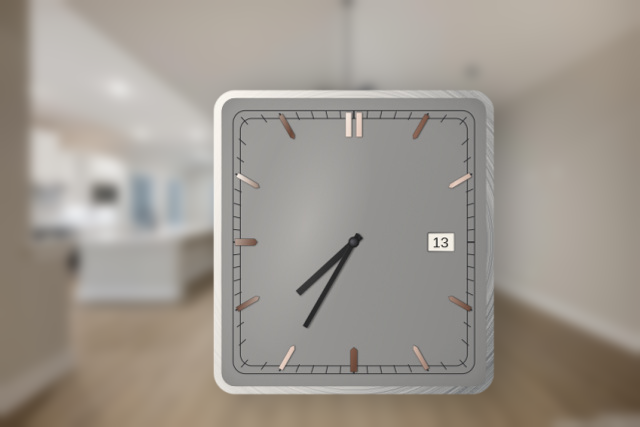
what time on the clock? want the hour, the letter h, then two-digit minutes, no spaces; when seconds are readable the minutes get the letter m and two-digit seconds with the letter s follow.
7h35
